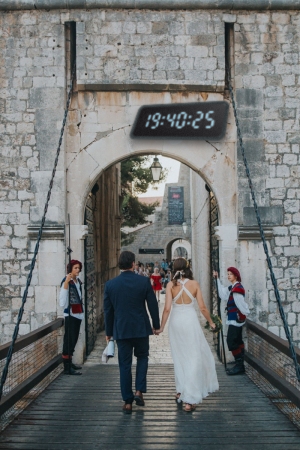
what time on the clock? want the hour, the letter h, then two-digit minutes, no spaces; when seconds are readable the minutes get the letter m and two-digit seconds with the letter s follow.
19h40m25s
